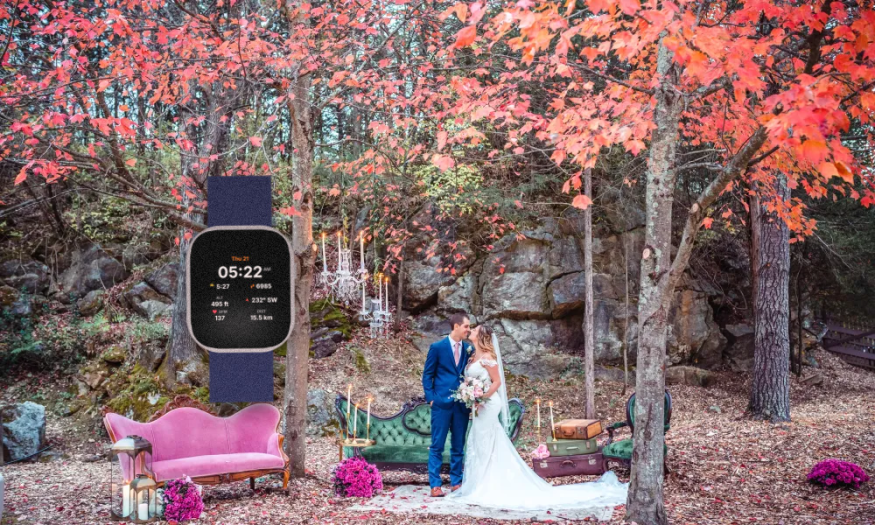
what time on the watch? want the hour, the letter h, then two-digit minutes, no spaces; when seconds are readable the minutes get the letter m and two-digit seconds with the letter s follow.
5h22
